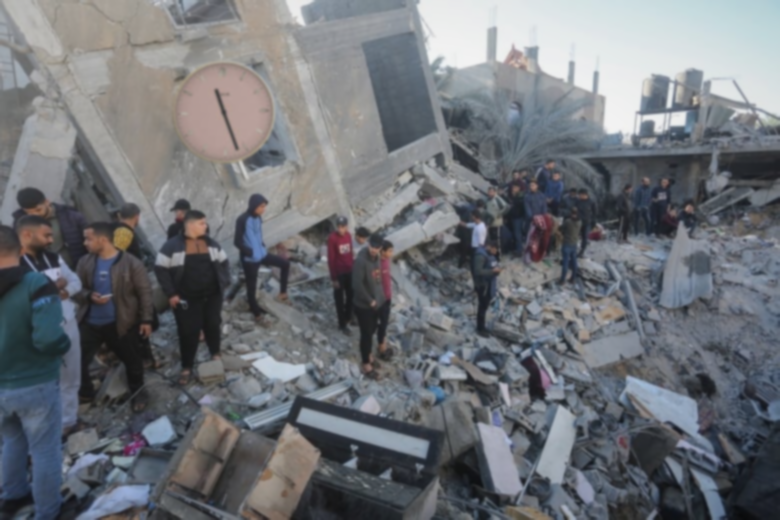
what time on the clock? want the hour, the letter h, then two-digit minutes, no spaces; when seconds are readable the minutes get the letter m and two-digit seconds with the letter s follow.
11h27
